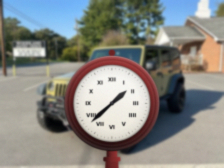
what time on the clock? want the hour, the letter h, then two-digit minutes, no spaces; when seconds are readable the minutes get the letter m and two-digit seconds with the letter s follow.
1h38
